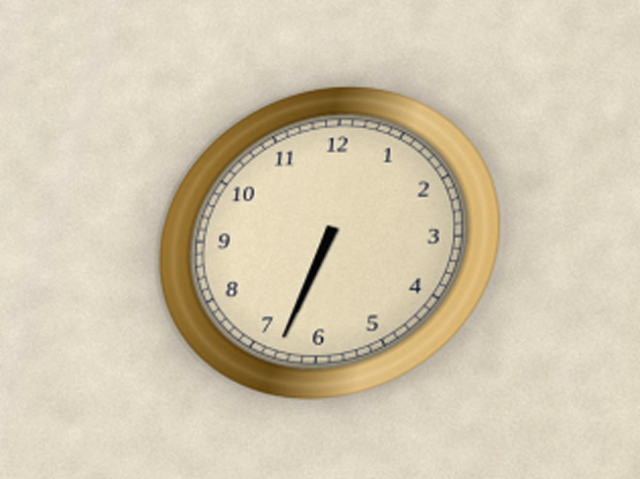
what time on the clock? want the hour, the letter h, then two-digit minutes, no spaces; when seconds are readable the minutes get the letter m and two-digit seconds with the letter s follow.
6h33
